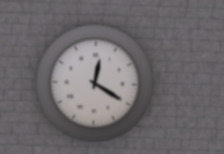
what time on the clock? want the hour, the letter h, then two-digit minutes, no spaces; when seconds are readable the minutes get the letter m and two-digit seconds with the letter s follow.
12h20
